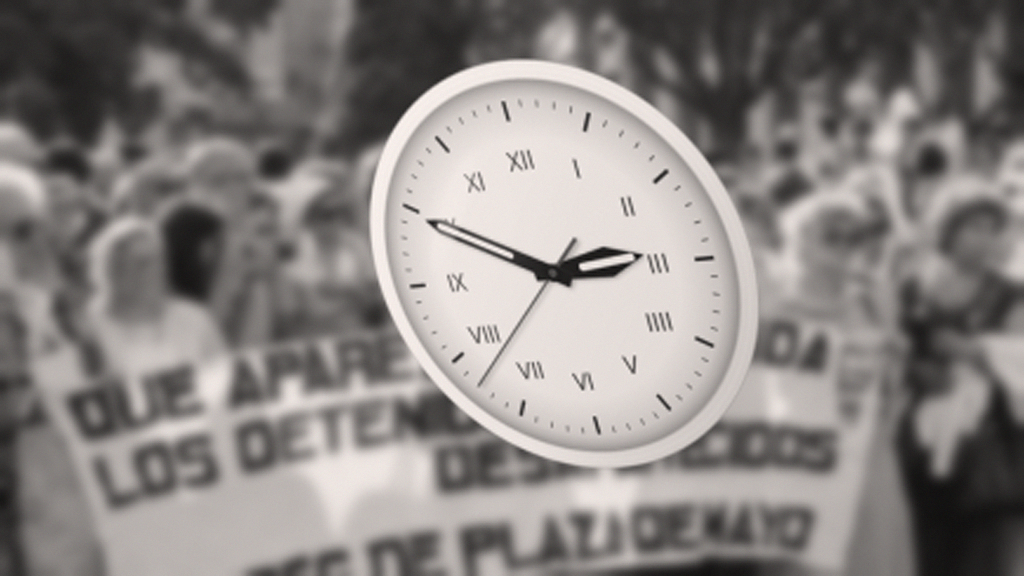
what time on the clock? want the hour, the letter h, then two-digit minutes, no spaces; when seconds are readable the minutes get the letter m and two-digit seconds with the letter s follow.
2h49m38s
